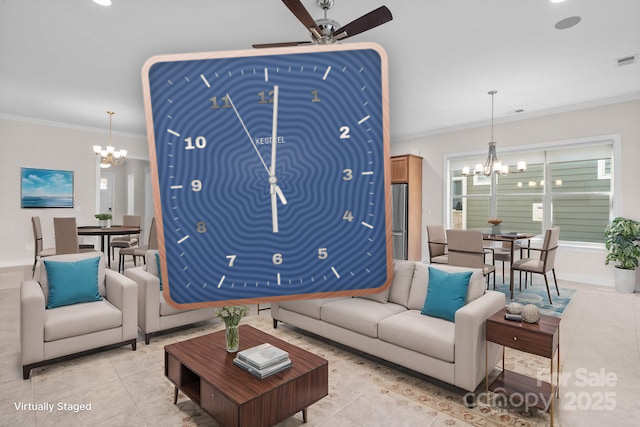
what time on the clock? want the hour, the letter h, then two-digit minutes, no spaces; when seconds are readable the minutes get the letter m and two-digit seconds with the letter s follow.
6h00m56s
